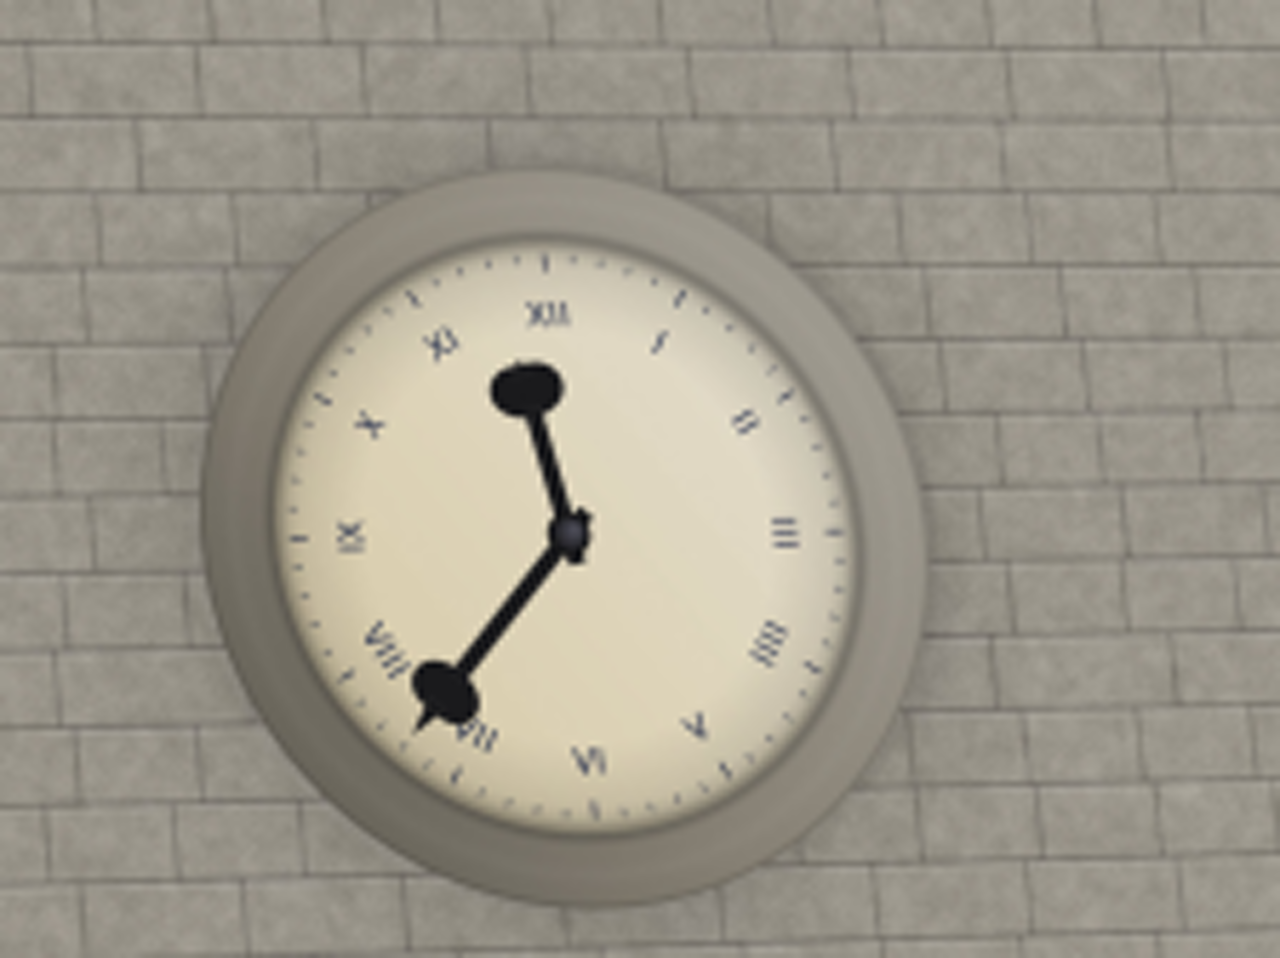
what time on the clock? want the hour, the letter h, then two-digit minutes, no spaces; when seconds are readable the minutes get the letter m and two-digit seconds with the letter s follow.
11h37
